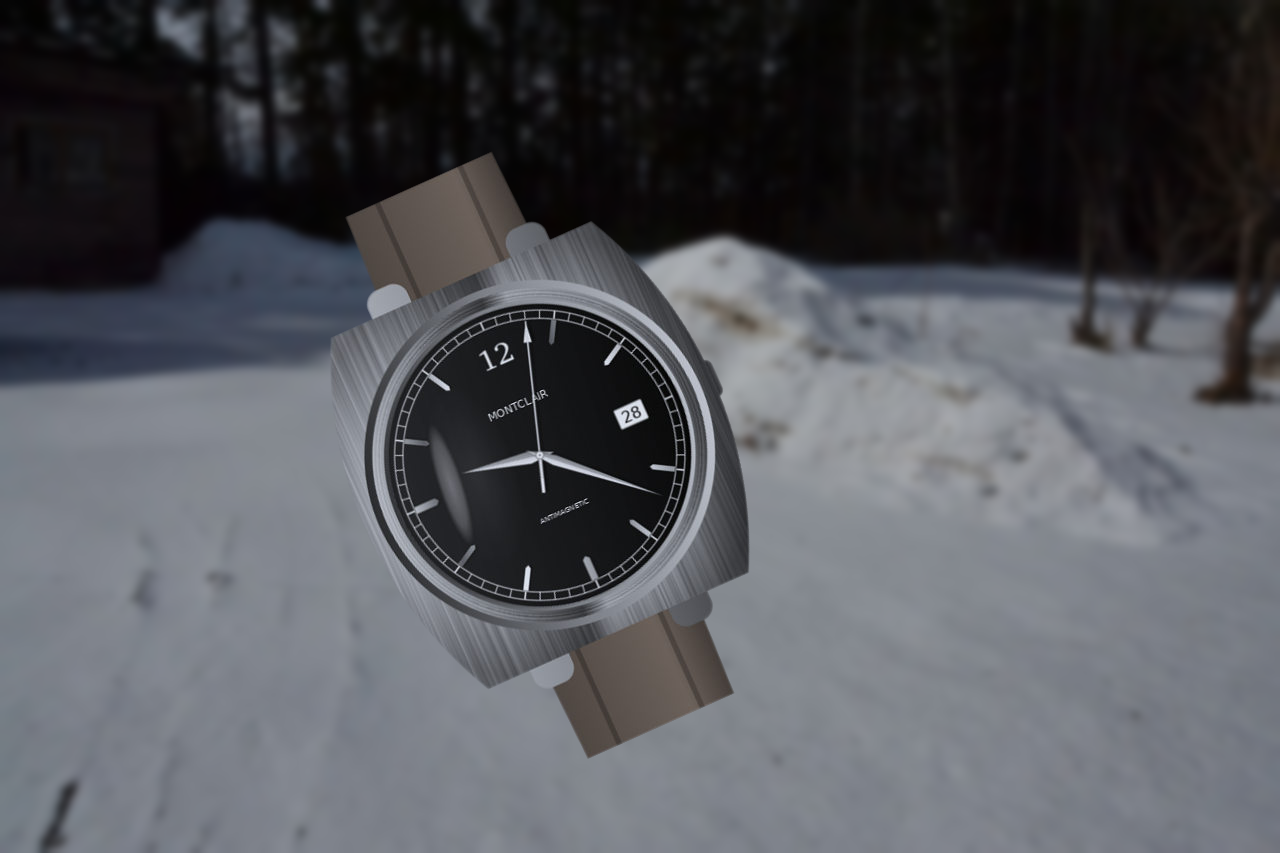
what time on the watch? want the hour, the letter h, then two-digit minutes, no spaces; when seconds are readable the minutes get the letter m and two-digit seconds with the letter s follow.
9h22m03s
